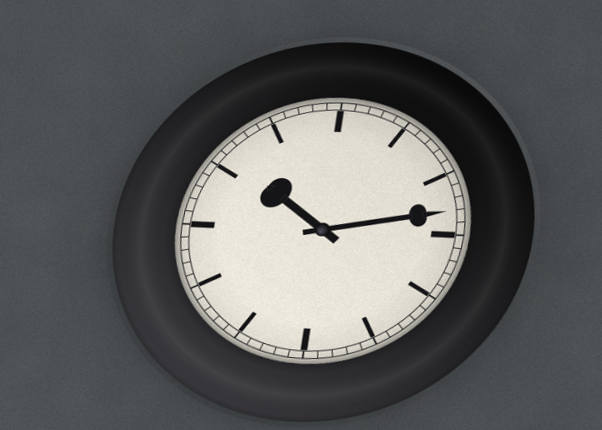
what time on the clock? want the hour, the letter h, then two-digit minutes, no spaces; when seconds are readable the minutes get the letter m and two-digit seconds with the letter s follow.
10h13
